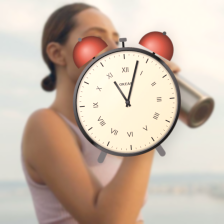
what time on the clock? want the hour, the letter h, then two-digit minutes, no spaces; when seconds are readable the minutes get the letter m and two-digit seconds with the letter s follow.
11h03
